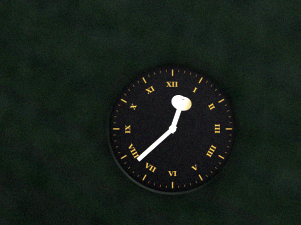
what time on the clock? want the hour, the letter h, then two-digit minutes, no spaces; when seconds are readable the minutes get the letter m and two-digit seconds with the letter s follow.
12h38
